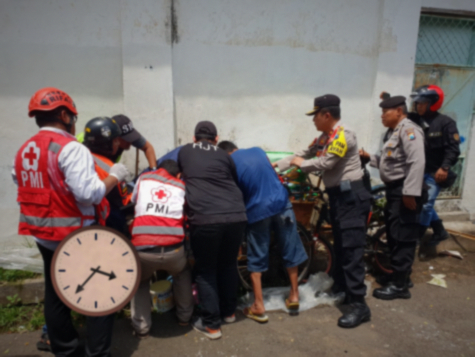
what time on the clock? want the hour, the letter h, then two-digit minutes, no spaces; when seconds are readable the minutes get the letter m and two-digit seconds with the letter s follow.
3h37
